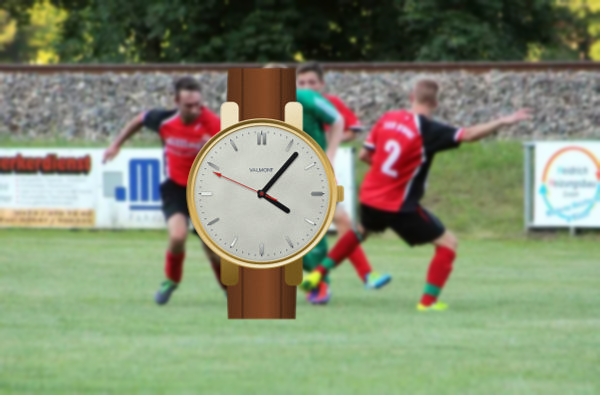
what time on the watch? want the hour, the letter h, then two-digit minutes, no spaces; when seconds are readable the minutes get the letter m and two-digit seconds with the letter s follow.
4h06m49s
